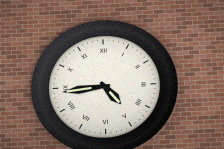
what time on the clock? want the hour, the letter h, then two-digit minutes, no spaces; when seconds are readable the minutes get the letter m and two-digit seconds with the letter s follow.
4h44
